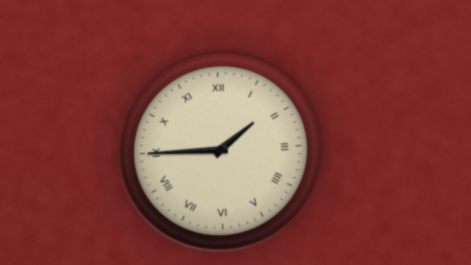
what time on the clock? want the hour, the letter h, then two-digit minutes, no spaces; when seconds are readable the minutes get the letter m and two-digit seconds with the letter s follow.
1h45
